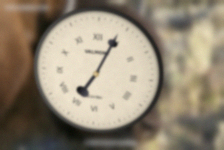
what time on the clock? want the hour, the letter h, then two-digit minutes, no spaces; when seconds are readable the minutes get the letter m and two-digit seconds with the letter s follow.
7h04
